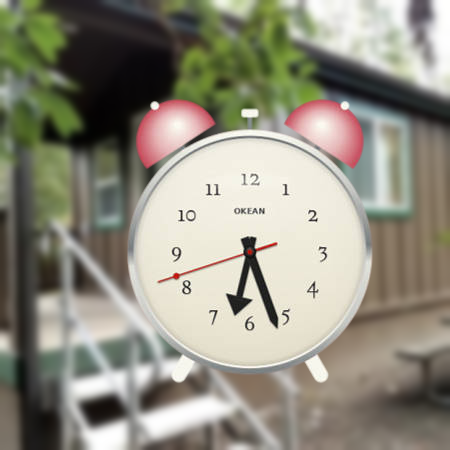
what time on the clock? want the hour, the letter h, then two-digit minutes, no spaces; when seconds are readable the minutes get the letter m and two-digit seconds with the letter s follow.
6h26m42s
